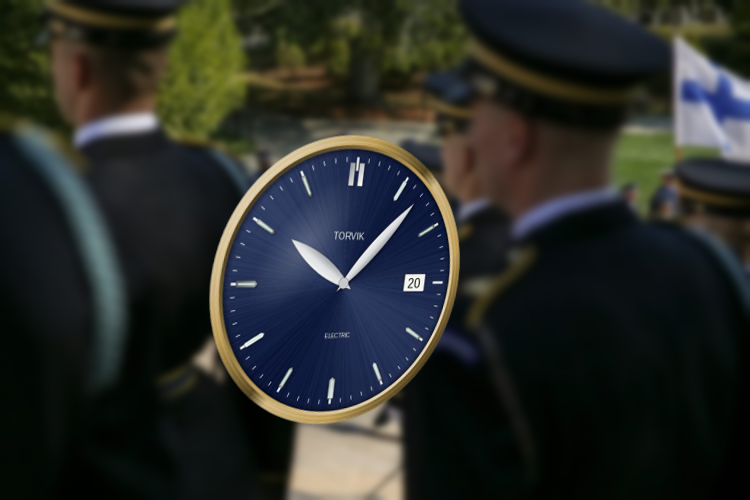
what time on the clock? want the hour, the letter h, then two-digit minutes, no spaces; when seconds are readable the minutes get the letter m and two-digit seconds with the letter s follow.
10h07
